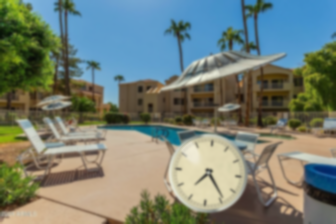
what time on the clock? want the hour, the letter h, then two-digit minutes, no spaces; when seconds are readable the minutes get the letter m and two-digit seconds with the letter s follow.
7h24
